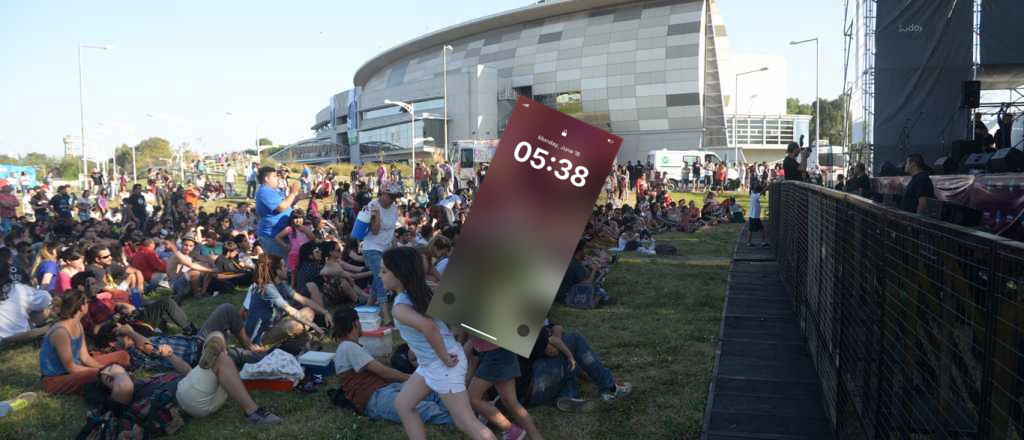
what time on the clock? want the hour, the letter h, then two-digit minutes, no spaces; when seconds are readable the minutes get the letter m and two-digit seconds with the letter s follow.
5h38
